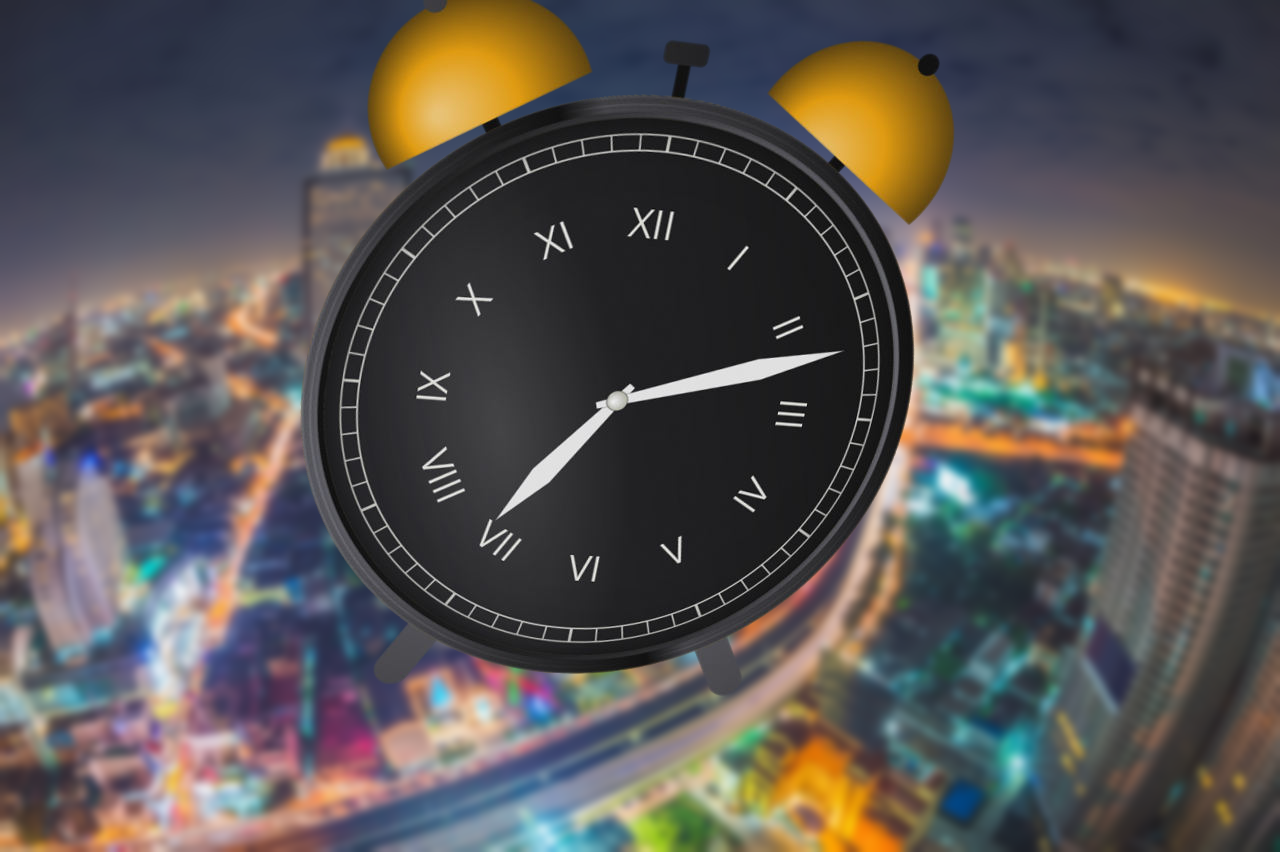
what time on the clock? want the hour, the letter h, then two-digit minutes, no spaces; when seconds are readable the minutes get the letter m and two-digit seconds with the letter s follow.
7h12
